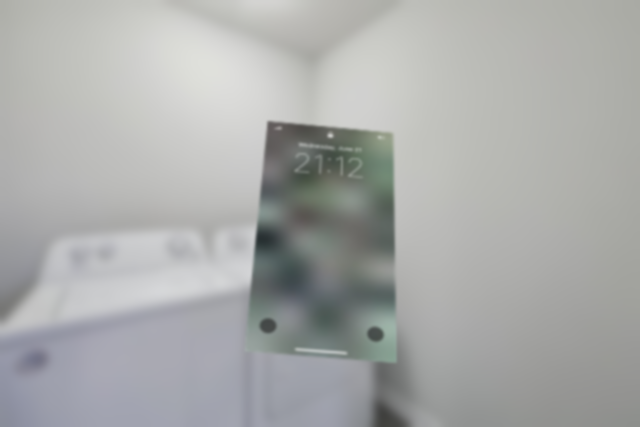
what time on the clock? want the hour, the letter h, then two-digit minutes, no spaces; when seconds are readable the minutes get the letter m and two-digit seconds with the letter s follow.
21h12
